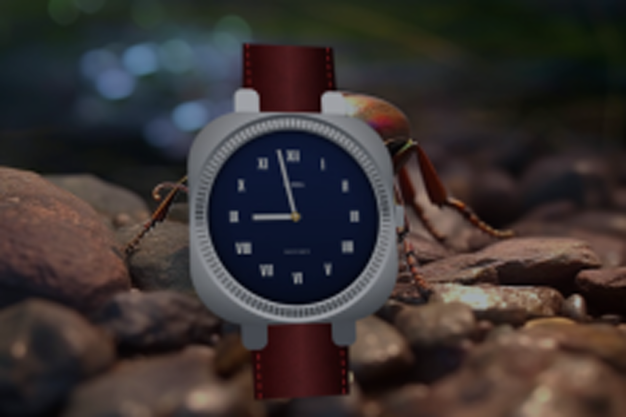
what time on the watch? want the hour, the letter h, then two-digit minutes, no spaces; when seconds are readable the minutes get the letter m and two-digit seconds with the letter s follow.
8h58
